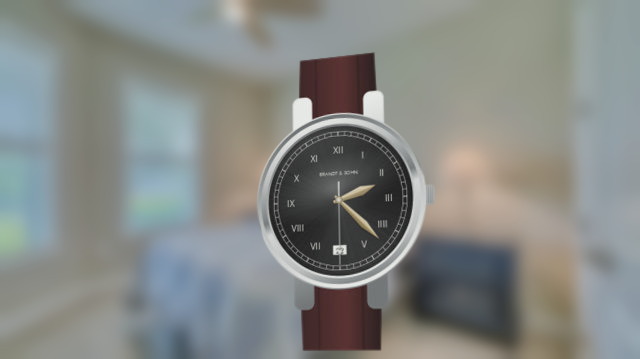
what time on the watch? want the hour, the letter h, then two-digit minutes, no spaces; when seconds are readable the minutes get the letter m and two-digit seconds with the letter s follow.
2h22m30s
